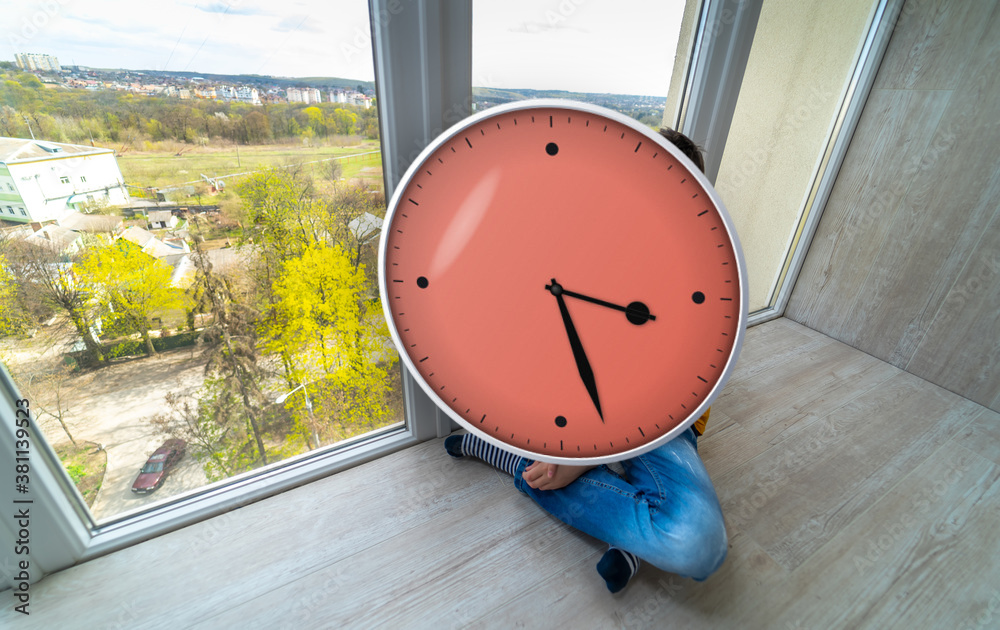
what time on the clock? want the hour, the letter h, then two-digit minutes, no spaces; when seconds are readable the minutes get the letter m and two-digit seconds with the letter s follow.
3h27
